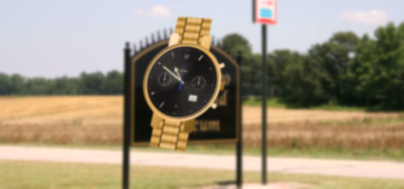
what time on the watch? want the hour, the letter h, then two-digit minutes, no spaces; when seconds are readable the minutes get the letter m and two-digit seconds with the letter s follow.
10h50
